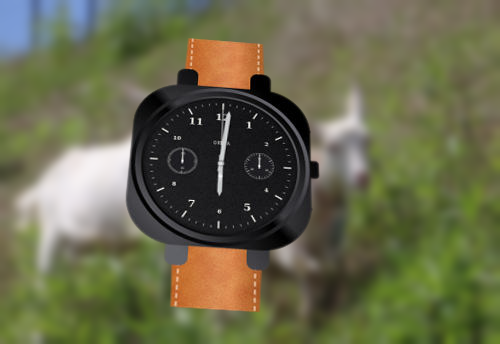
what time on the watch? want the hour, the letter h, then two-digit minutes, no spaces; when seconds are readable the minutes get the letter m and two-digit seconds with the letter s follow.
6h01
